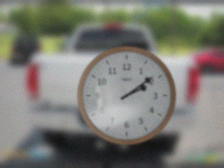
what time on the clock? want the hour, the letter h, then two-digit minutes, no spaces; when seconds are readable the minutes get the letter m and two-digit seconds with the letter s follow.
2h09
